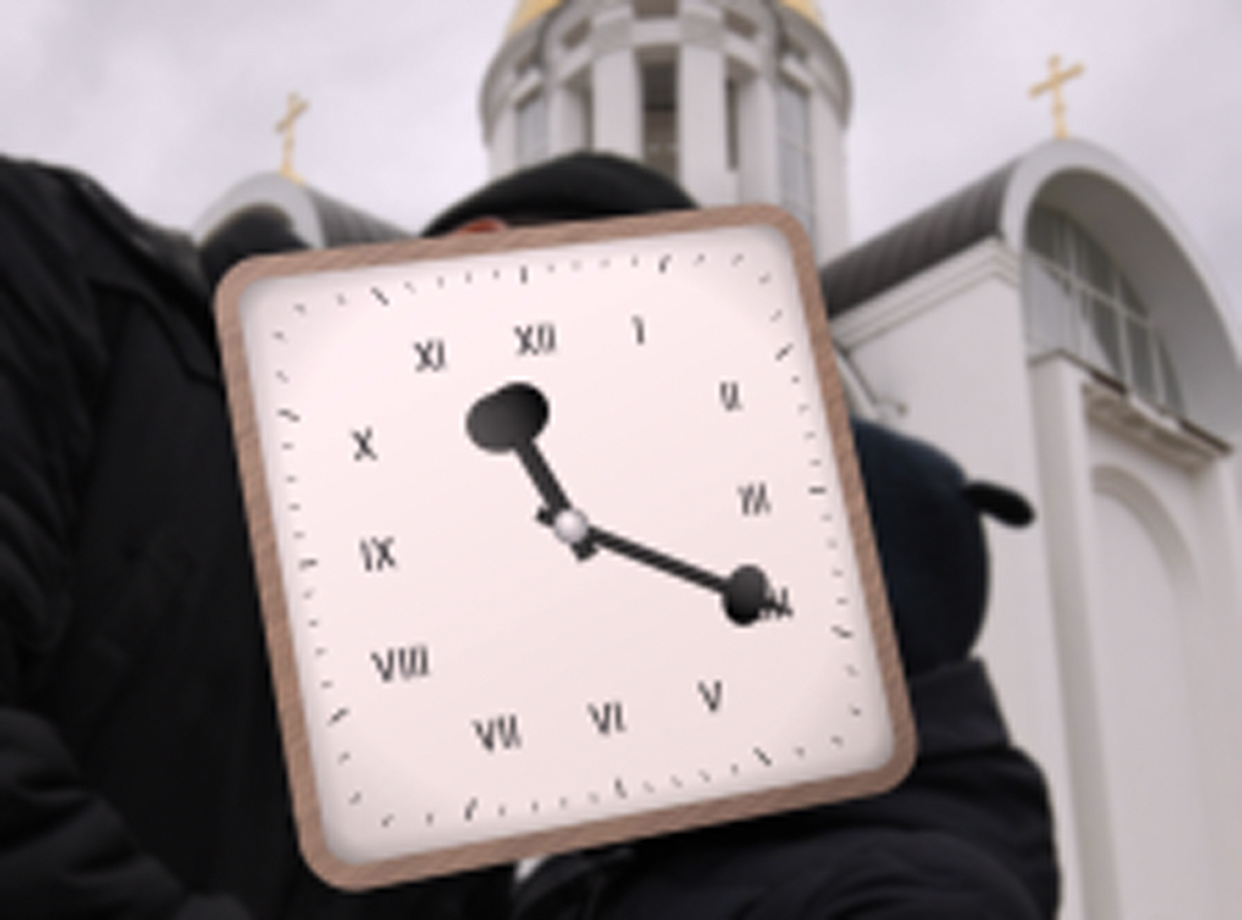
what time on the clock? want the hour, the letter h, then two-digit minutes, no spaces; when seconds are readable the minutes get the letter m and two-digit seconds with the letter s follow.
11h20
